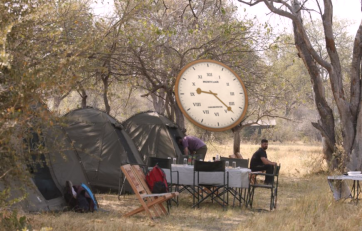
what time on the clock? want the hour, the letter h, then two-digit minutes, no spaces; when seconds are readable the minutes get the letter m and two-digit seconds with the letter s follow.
9h23
